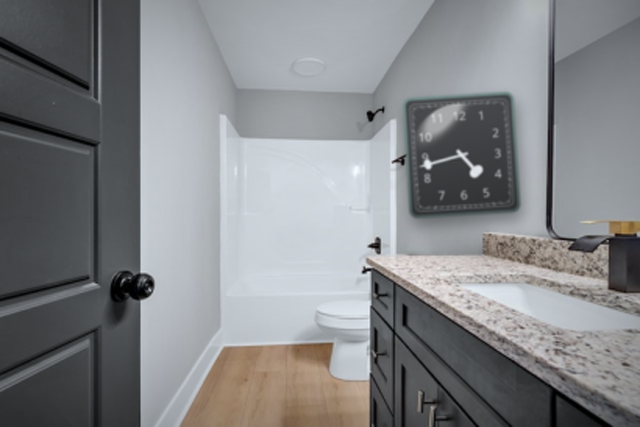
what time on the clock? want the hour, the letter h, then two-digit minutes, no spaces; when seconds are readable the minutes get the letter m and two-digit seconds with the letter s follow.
4h43
